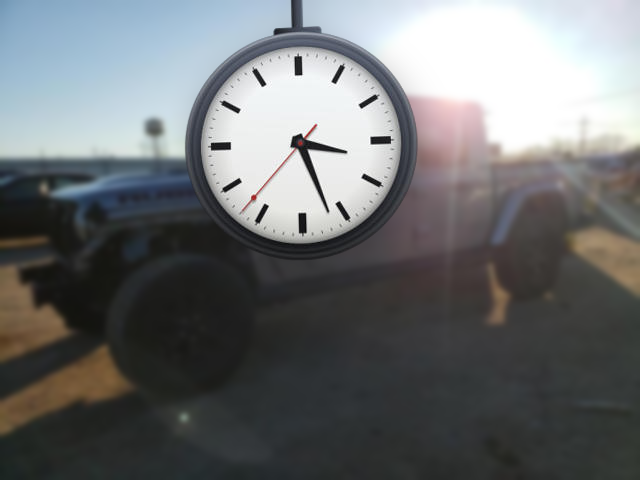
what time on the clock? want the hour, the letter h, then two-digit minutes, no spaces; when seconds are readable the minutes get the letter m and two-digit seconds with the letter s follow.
3h26m37s
